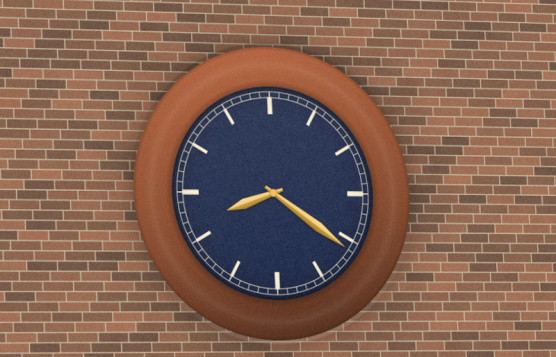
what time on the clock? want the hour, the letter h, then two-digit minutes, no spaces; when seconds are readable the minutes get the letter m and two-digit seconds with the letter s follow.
8h21
